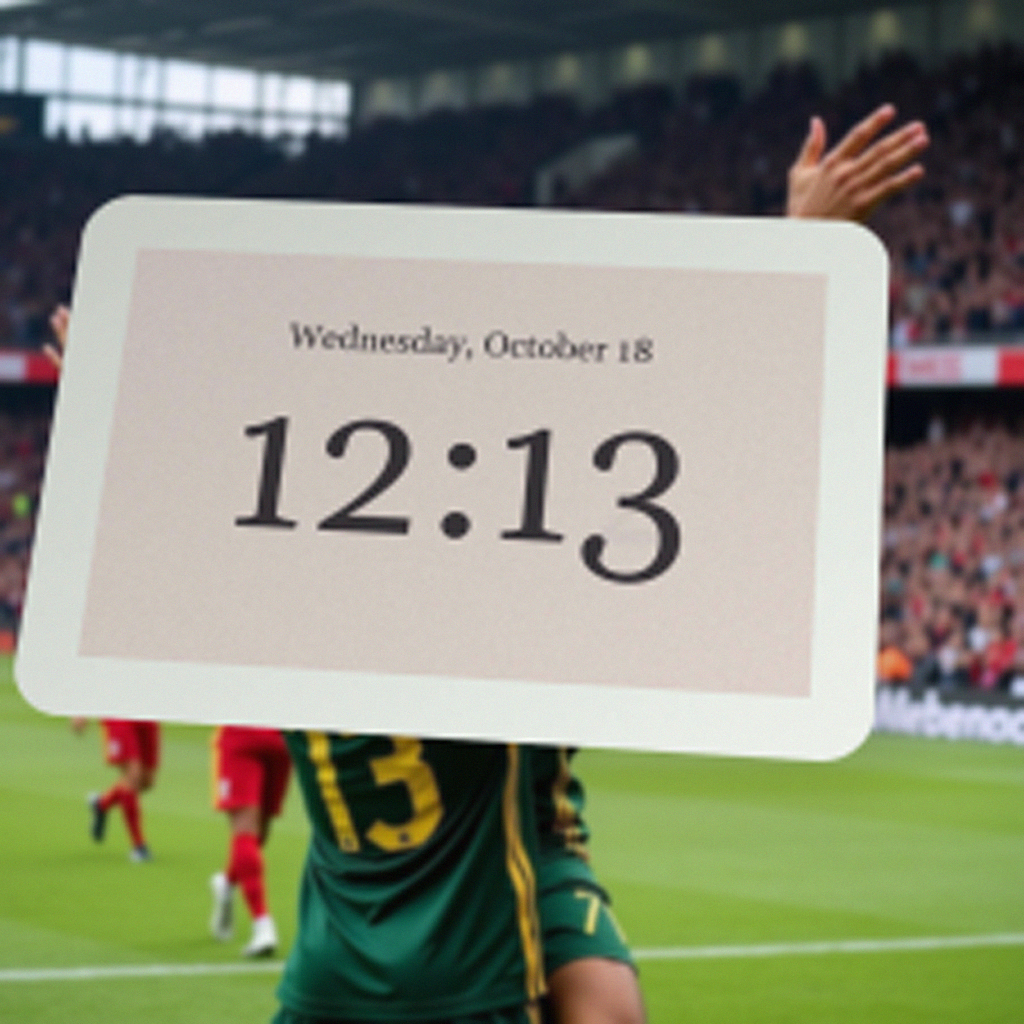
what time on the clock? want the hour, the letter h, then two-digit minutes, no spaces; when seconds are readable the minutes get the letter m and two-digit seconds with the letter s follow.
12h13
